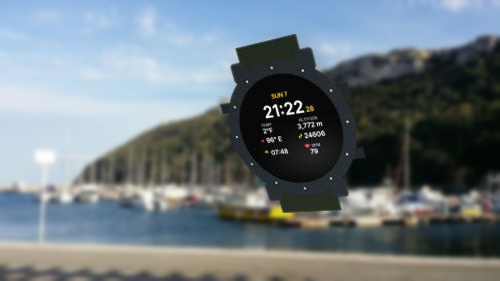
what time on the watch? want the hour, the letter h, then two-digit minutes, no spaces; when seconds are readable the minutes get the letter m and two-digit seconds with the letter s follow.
21h22
